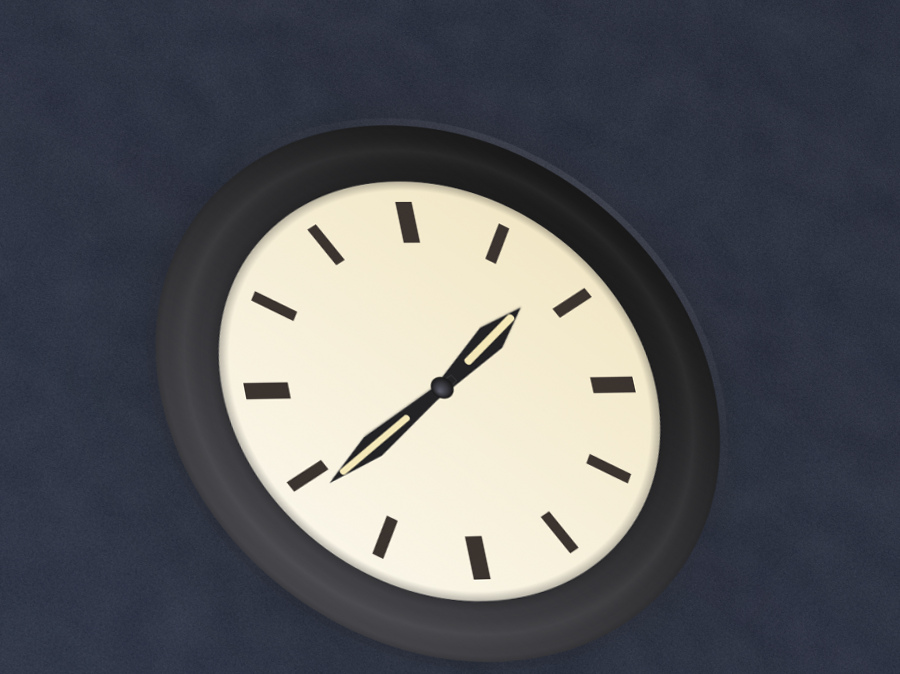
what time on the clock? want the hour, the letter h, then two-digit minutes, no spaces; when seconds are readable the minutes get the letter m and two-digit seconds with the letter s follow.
1h39
